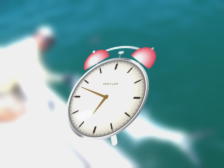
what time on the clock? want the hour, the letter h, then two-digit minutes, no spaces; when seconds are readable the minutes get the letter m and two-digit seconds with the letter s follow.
6h48
